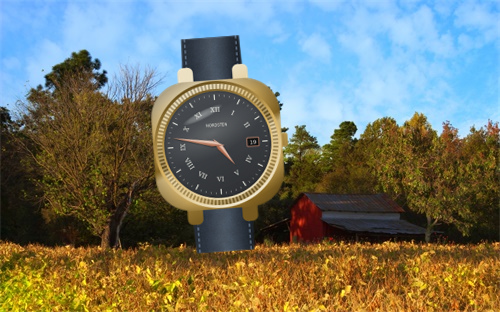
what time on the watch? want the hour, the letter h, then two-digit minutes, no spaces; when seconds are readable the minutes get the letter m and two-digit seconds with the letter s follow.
4h47
